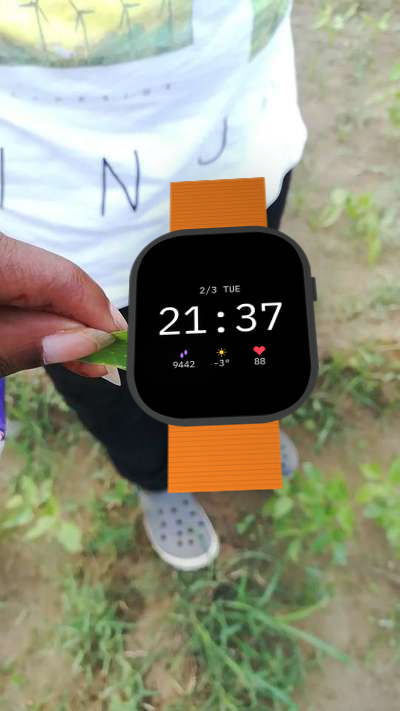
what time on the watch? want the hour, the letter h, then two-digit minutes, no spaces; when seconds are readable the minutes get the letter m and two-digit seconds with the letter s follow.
21h37
